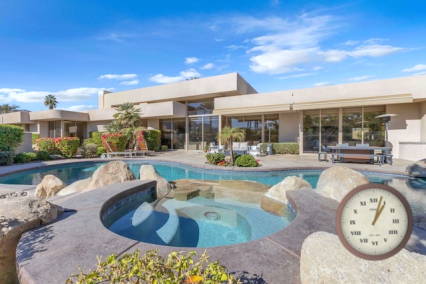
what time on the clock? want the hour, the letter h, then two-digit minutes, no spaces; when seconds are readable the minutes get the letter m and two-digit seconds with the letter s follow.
1h03
